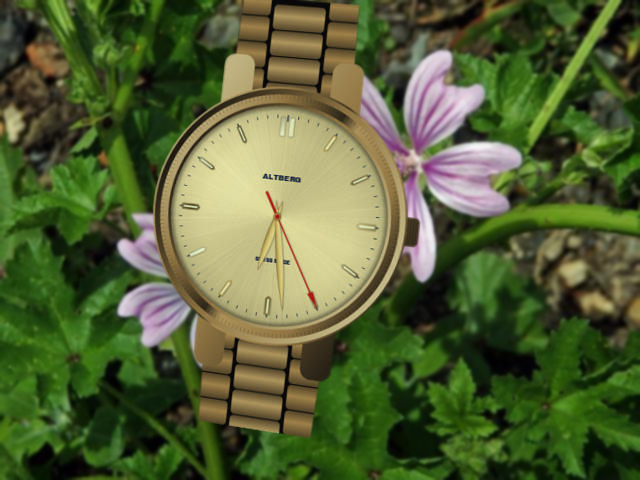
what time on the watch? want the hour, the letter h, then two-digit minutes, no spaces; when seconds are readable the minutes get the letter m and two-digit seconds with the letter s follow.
6h28m25s
